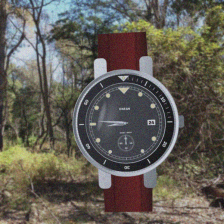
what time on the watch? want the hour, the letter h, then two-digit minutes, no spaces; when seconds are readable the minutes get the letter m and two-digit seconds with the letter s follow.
8h46
